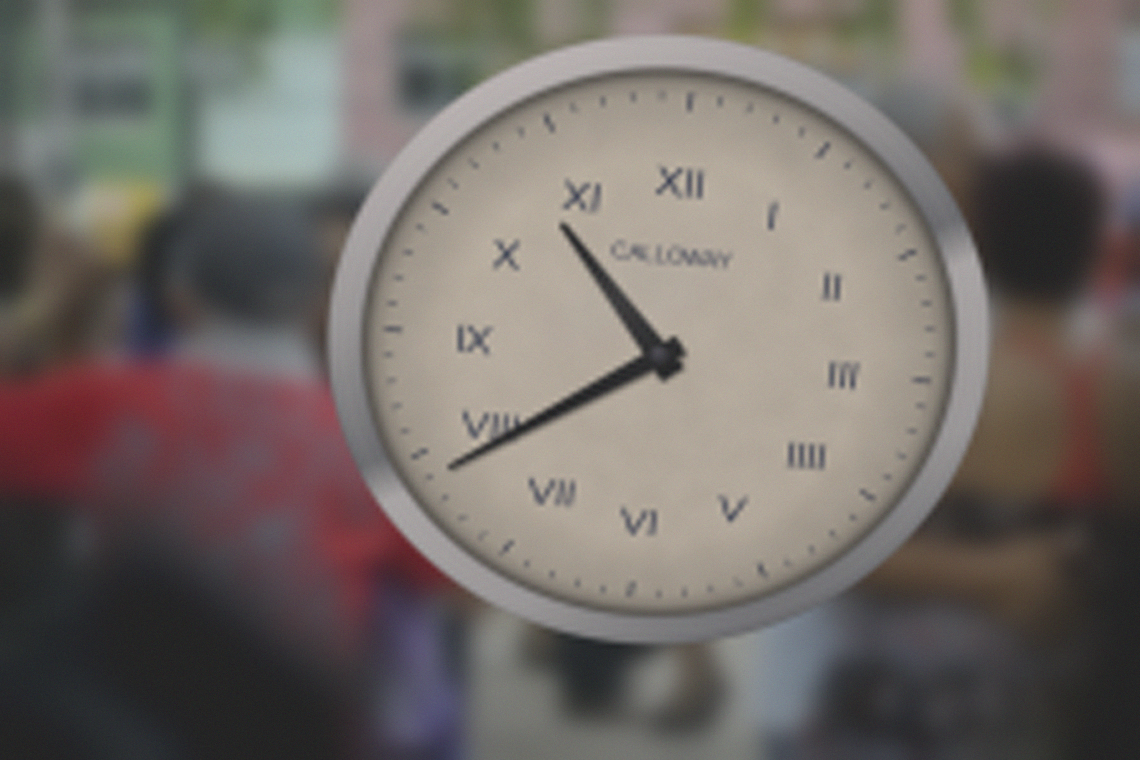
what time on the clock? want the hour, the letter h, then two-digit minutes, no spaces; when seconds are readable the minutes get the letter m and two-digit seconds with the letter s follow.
10h39
